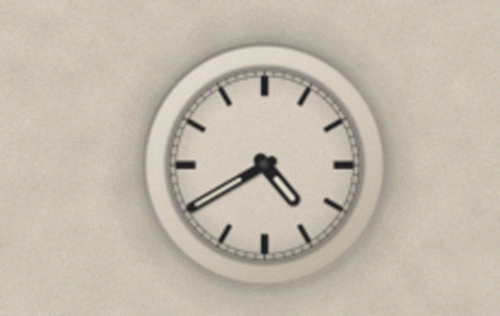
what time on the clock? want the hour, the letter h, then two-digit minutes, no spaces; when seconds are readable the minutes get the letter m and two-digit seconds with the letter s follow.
4h40
